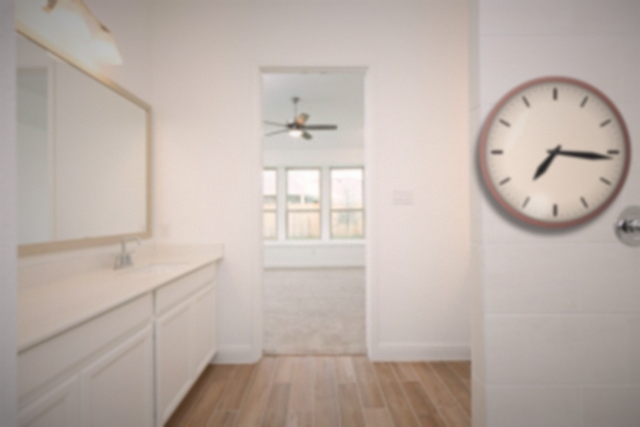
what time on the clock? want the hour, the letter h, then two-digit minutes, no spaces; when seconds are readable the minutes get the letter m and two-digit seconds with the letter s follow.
7h16
